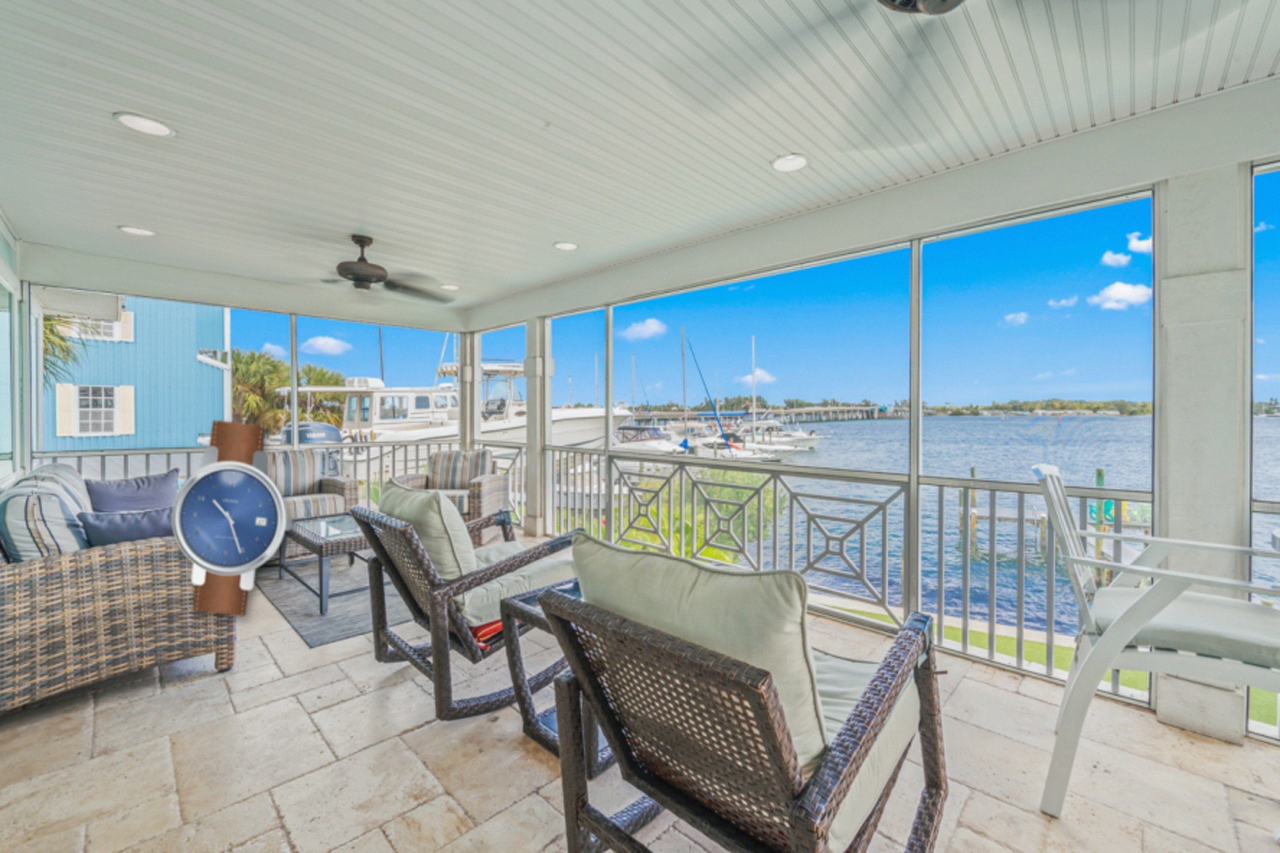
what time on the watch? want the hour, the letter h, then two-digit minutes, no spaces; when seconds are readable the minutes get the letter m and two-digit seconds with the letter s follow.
10h26
